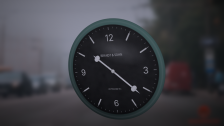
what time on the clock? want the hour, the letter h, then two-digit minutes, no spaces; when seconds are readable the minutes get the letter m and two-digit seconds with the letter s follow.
10h22
